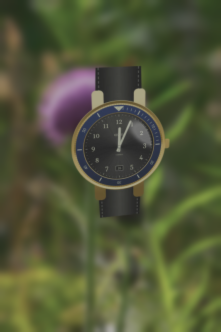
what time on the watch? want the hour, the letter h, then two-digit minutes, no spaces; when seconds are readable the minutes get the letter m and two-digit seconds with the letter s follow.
12h04
